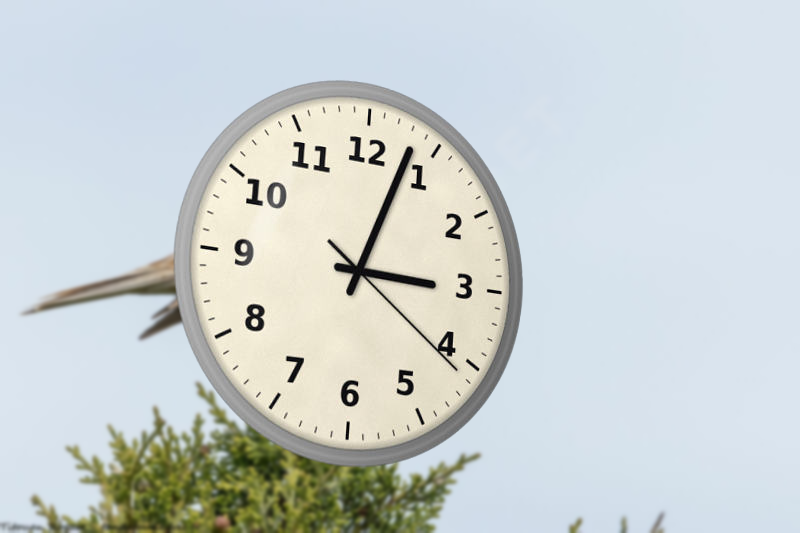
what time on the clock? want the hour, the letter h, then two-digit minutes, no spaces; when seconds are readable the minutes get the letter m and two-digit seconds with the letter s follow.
3h03m21s
